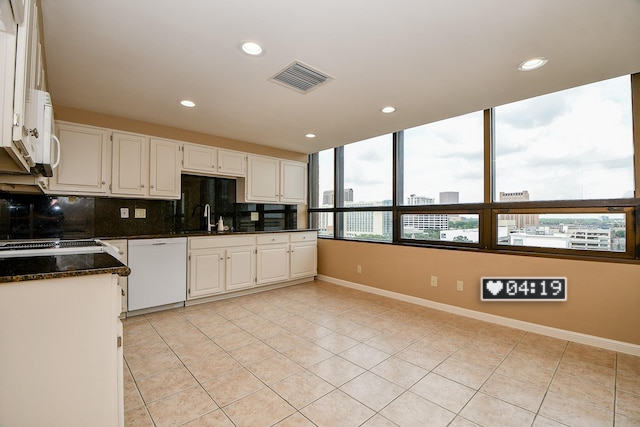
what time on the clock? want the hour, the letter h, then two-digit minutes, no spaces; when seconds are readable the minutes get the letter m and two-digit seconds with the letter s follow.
4h19
